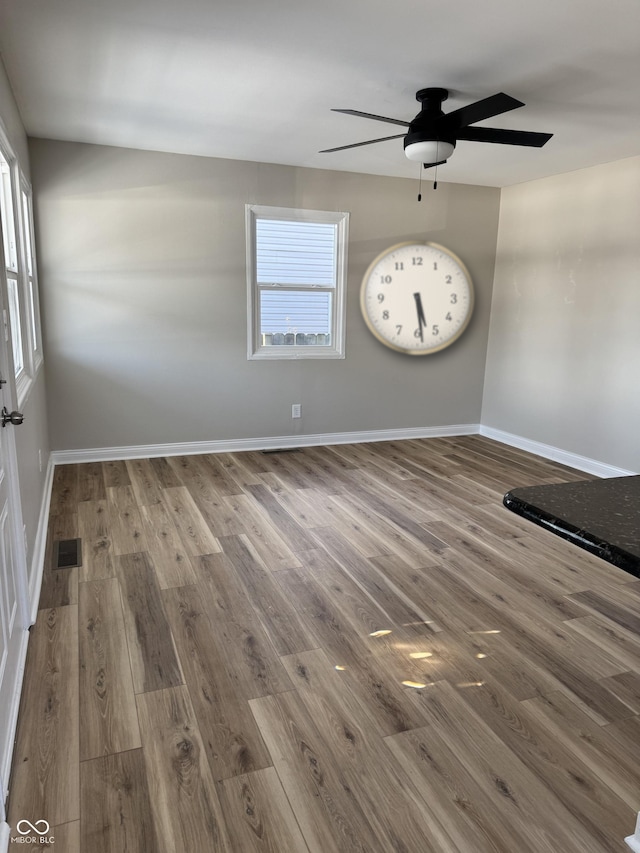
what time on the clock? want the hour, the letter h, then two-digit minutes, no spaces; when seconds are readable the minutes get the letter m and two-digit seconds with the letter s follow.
5h29
